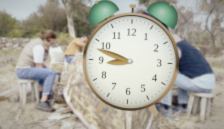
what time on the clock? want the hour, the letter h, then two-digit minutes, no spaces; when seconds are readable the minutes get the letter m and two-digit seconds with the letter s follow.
8h48
